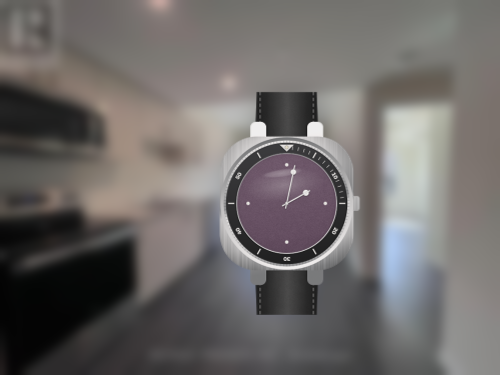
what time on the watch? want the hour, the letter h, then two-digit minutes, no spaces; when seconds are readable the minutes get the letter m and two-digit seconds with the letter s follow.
2h02
